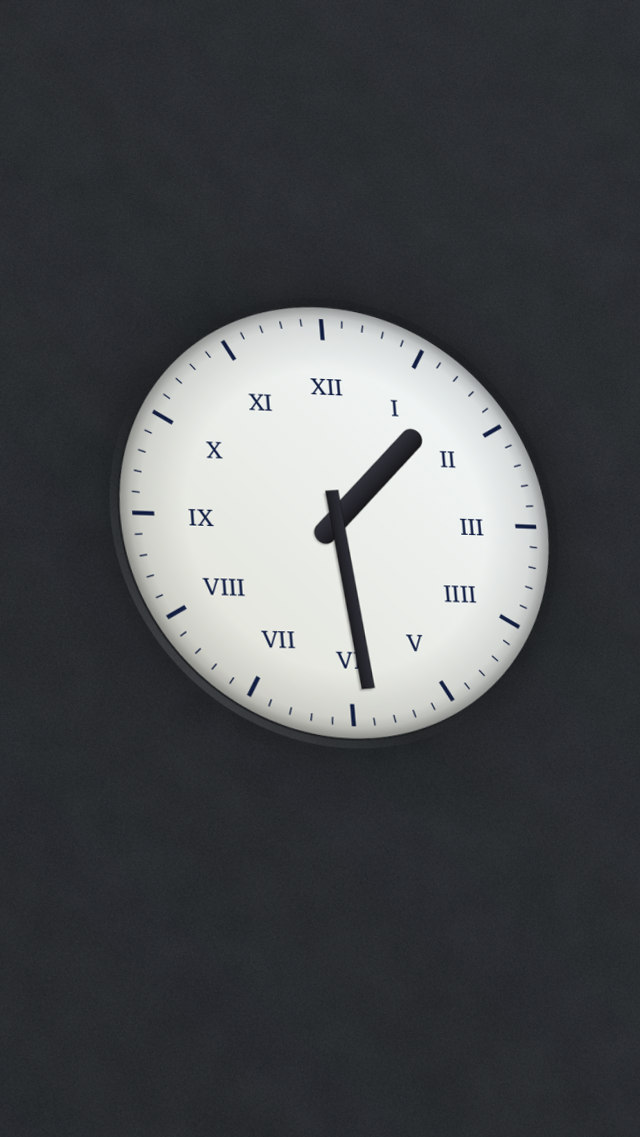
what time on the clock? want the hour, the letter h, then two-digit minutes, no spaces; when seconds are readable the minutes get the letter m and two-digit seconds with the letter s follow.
1h29
